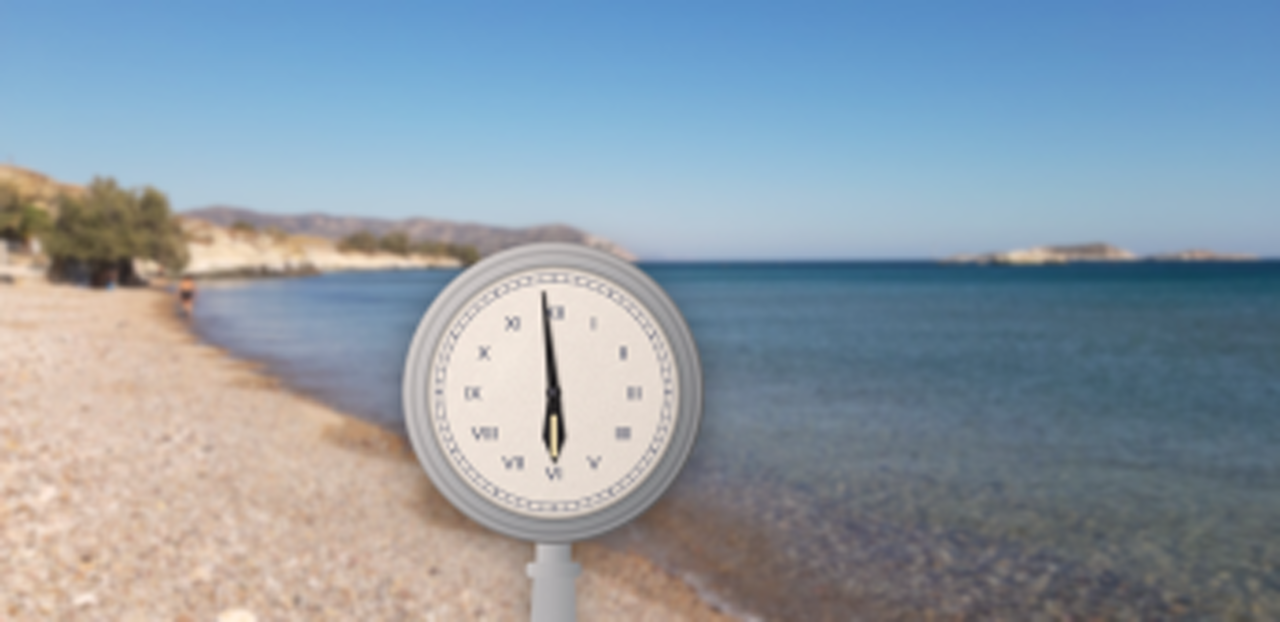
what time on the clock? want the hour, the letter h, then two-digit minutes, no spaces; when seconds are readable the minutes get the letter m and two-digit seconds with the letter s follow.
5h59
